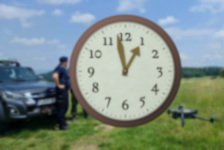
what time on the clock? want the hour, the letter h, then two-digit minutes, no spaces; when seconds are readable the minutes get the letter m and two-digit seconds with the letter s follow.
12h58
